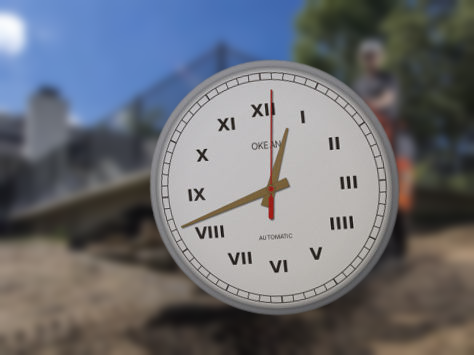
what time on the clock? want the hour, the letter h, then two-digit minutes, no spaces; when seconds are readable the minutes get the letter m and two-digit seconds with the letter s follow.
12h42m01s
